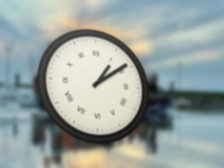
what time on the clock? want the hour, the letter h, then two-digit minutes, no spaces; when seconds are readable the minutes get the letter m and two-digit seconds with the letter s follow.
1h09
